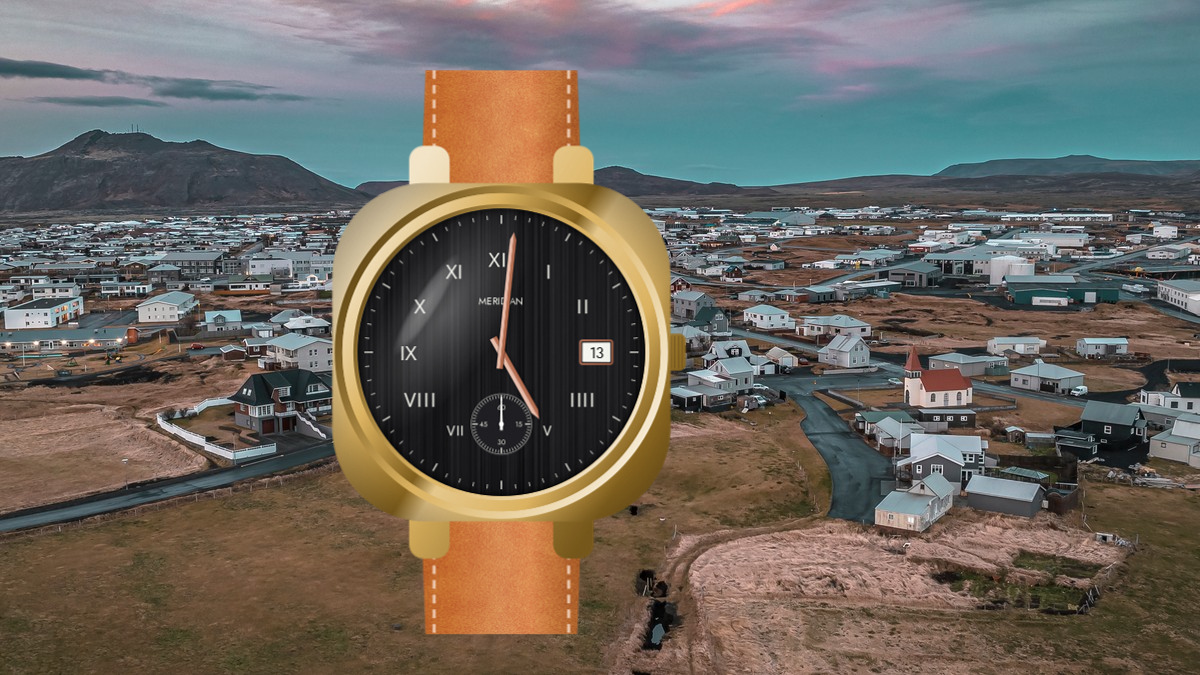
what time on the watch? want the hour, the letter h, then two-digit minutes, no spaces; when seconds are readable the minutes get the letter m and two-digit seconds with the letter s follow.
5h01
